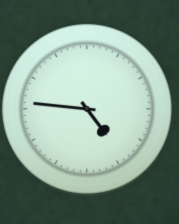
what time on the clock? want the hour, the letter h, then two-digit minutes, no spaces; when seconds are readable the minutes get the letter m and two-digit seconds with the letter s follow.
4h46
